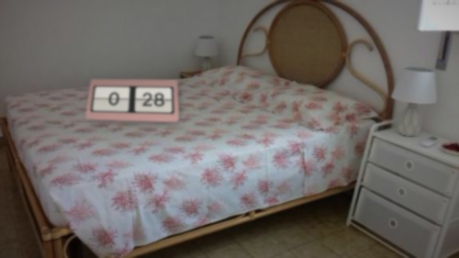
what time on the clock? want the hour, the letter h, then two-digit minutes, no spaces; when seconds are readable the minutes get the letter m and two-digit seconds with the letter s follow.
0h28
